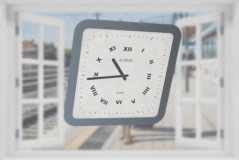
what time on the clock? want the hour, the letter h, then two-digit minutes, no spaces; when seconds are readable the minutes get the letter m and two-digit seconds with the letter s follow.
10h44
